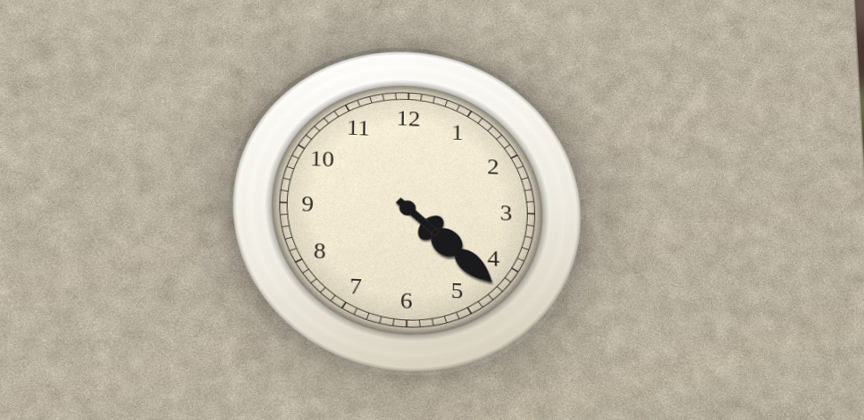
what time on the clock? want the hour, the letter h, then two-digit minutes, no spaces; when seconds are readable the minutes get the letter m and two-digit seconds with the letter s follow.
4h22
